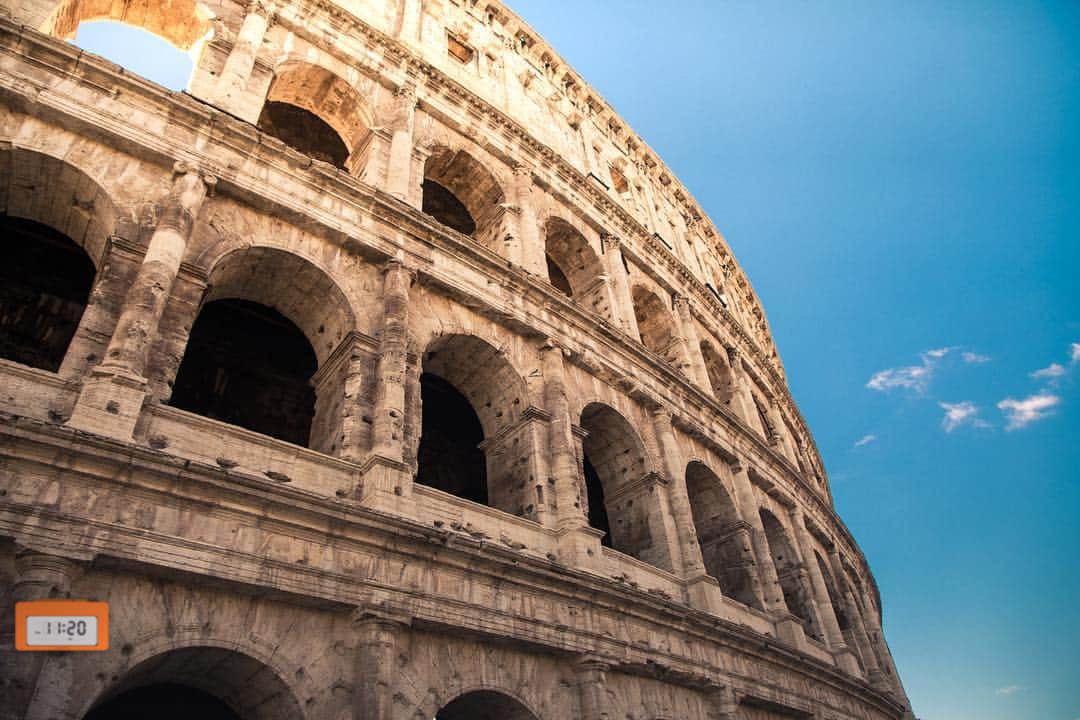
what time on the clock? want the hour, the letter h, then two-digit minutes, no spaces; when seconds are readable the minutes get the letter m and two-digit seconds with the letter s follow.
11h20
